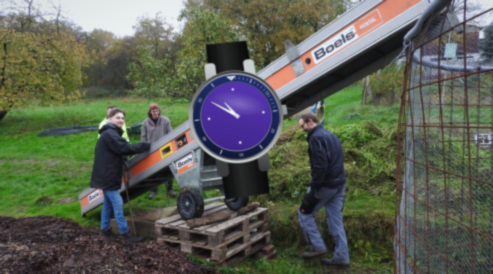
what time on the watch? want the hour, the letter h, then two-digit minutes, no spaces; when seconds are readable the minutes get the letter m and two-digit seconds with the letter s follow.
10h51
